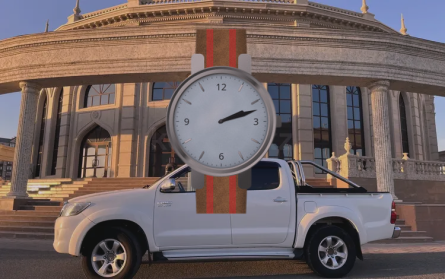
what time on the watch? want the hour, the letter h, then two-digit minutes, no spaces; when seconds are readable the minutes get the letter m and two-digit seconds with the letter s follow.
2h12
